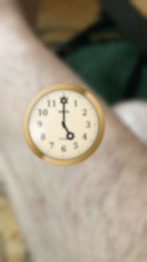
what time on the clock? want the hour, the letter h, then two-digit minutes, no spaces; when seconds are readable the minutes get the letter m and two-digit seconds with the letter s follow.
5h00
